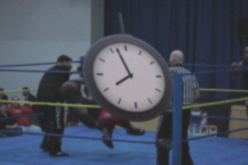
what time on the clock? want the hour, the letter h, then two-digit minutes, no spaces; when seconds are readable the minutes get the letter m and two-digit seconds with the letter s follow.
7h57
